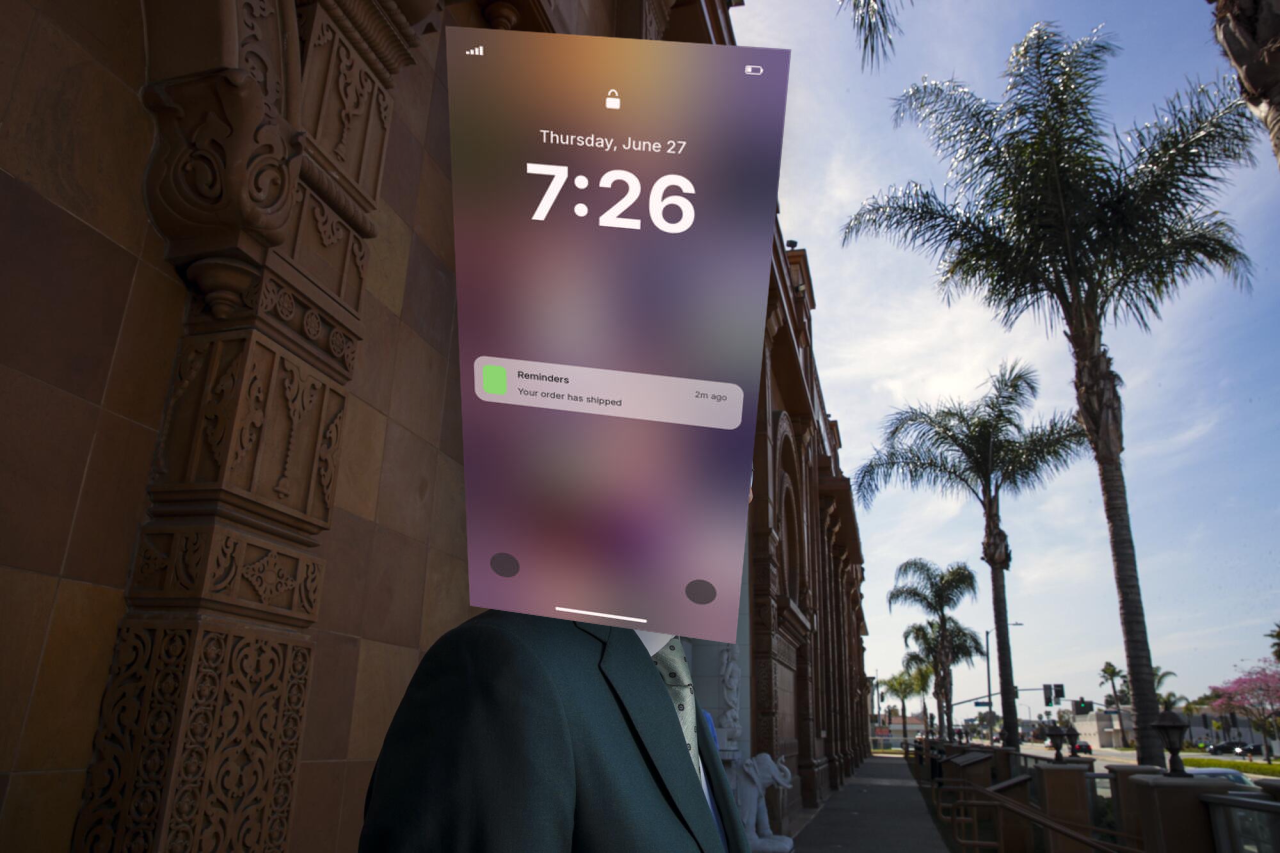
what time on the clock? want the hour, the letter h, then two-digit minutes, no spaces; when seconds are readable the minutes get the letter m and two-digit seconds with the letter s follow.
7h26
